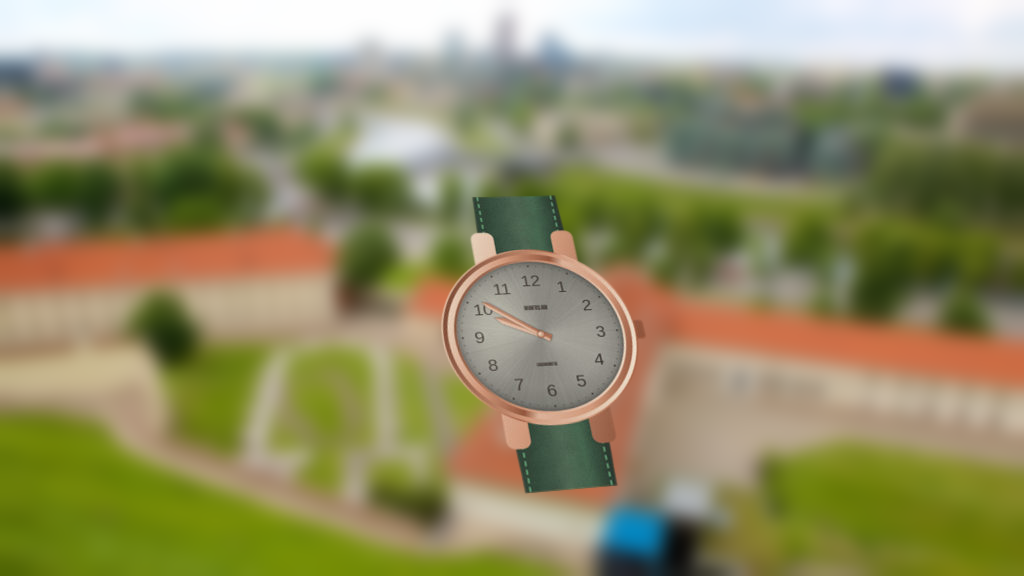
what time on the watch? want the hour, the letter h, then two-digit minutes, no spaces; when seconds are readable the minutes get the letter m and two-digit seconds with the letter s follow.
9h51
